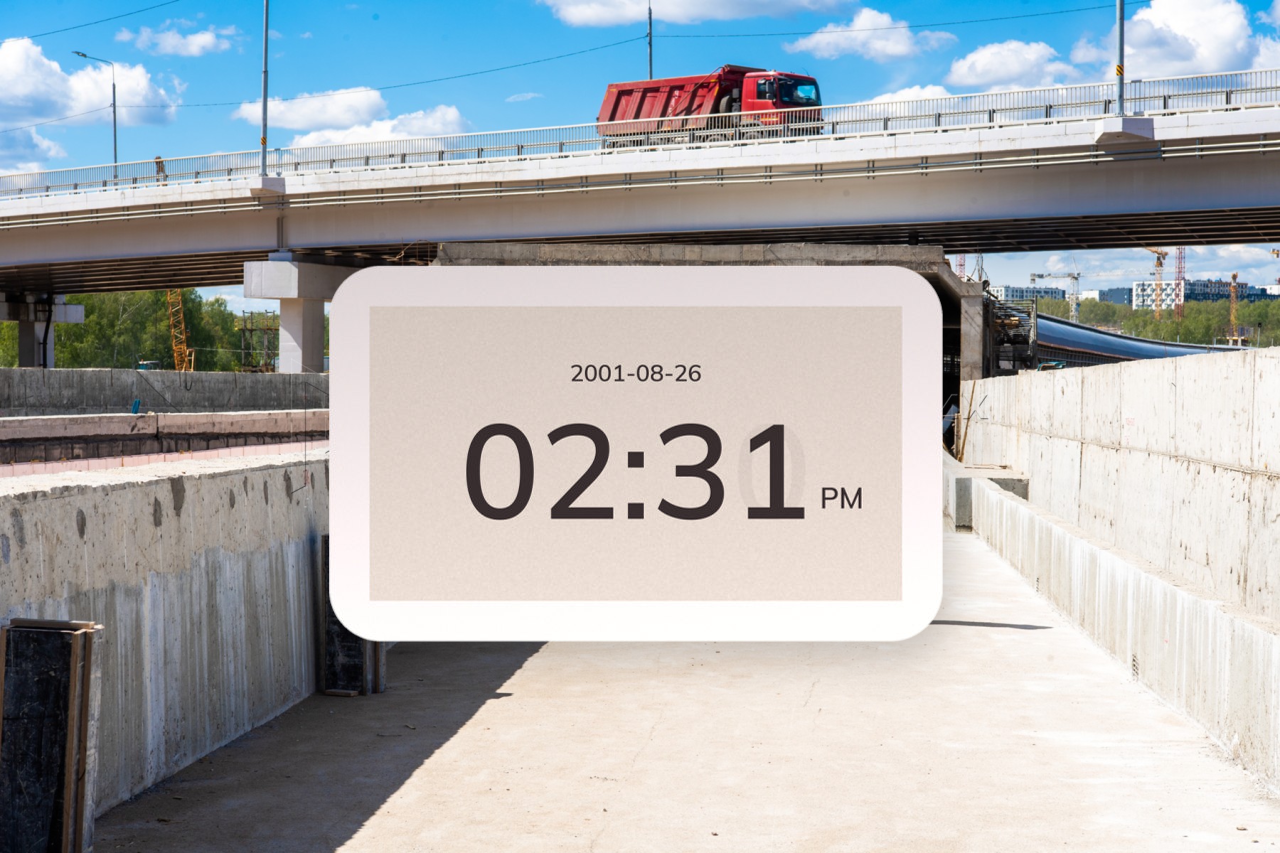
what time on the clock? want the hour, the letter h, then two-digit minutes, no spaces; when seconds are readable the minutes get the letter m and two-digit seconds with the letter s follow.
2h31
